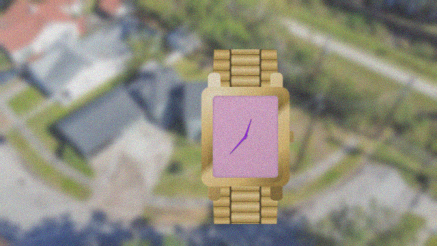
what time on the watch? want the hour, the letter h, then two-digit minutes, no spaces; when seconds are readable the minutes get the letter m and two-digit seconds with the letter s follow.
12h37
